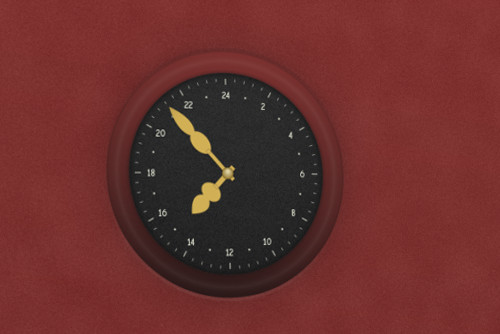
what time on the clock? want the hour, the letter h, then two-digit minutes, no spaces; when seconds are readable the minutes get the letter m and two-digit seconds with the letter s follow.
14h53
